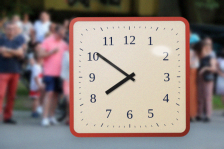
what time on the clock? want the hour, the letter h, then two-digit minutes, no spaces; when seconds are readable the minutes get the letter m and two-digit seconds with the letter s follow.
7h51
